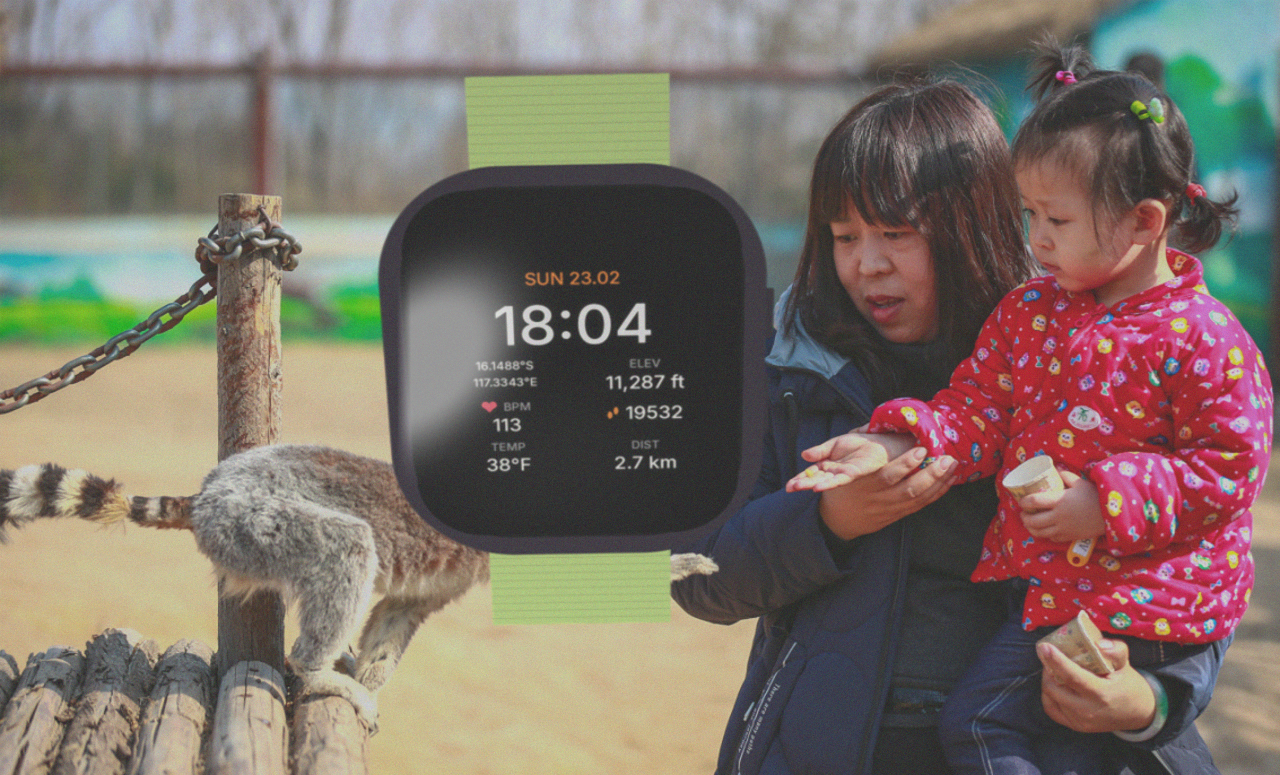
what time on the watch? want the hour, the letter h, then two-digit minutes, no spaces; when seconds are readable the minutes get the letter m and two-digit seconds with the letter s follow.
18h04
